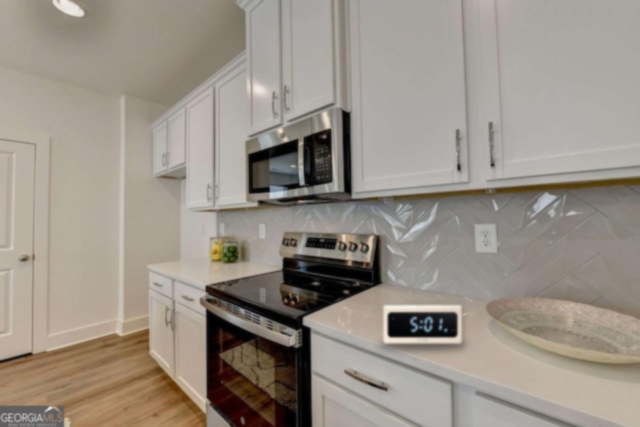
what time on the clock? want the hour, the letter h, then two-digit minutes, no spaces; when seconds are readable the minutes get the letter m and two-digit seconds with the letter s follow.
5h01
